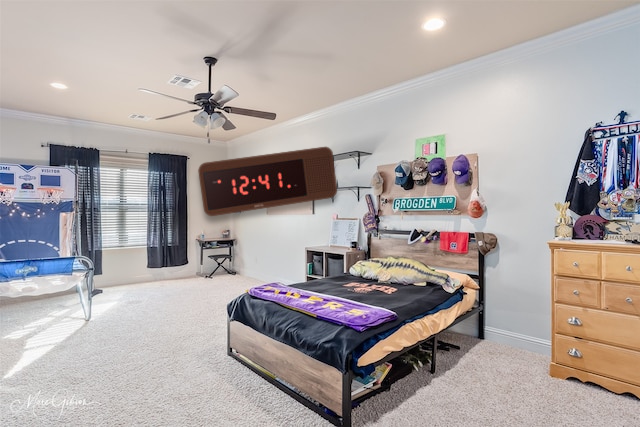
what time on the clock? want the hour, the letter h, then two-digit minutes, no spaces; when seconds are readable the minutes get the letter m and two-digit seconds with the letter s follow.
12h41
